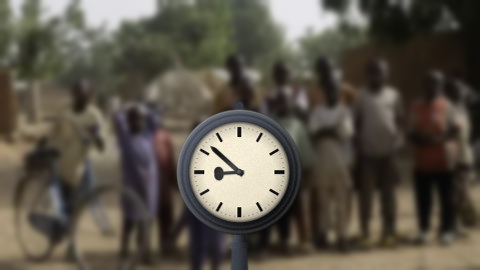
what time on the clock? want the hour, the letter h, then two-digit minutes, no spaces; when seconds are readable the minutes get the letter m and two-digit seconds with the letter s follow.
8h52
